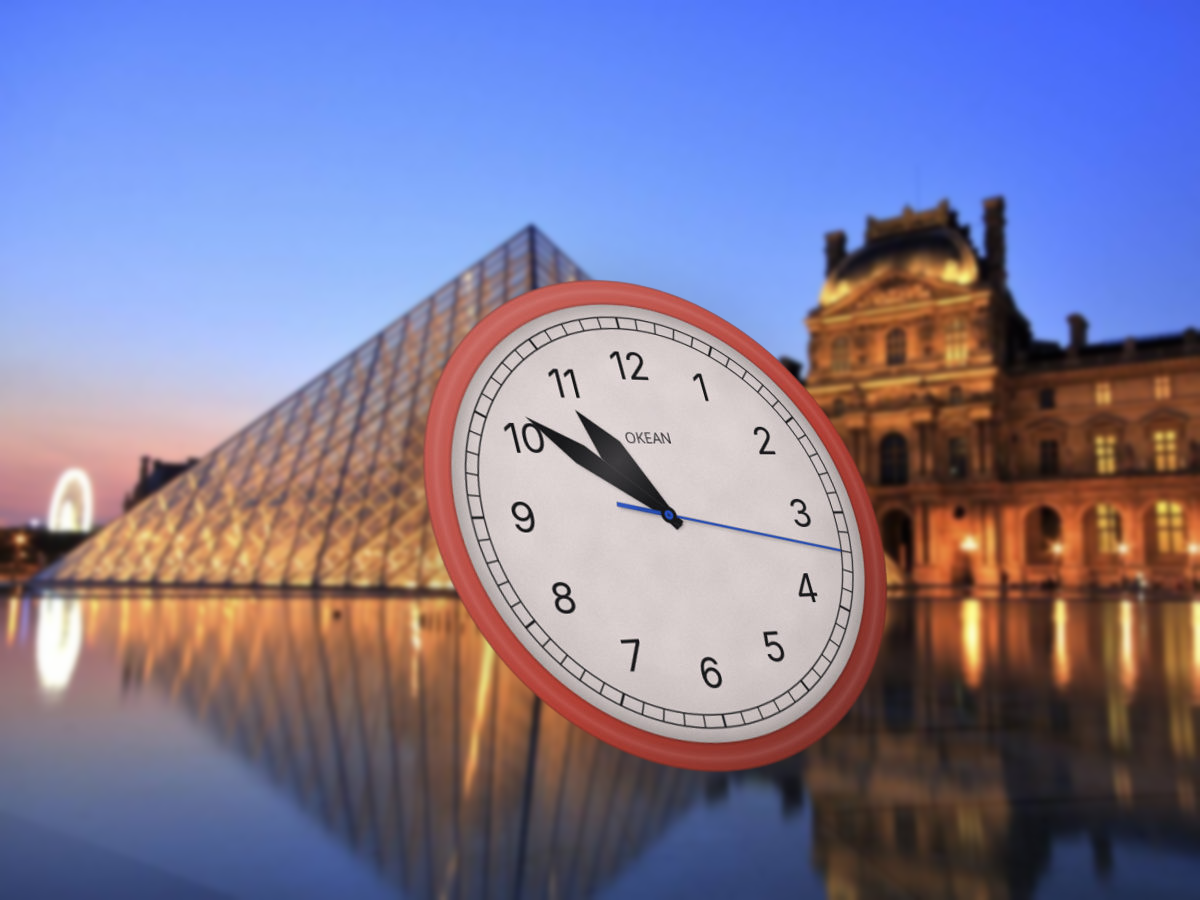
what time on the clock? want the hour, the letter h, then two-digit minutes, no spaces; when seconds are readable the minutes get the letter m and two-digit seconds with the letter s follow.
10h51m17s
